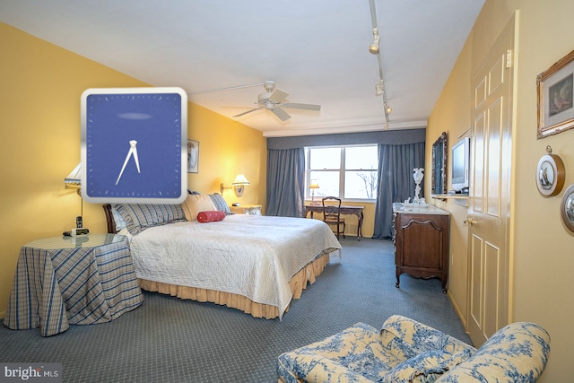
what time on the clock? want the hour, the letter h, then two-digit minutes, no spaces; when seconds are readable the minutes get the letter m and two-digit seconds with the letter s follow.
5h34
